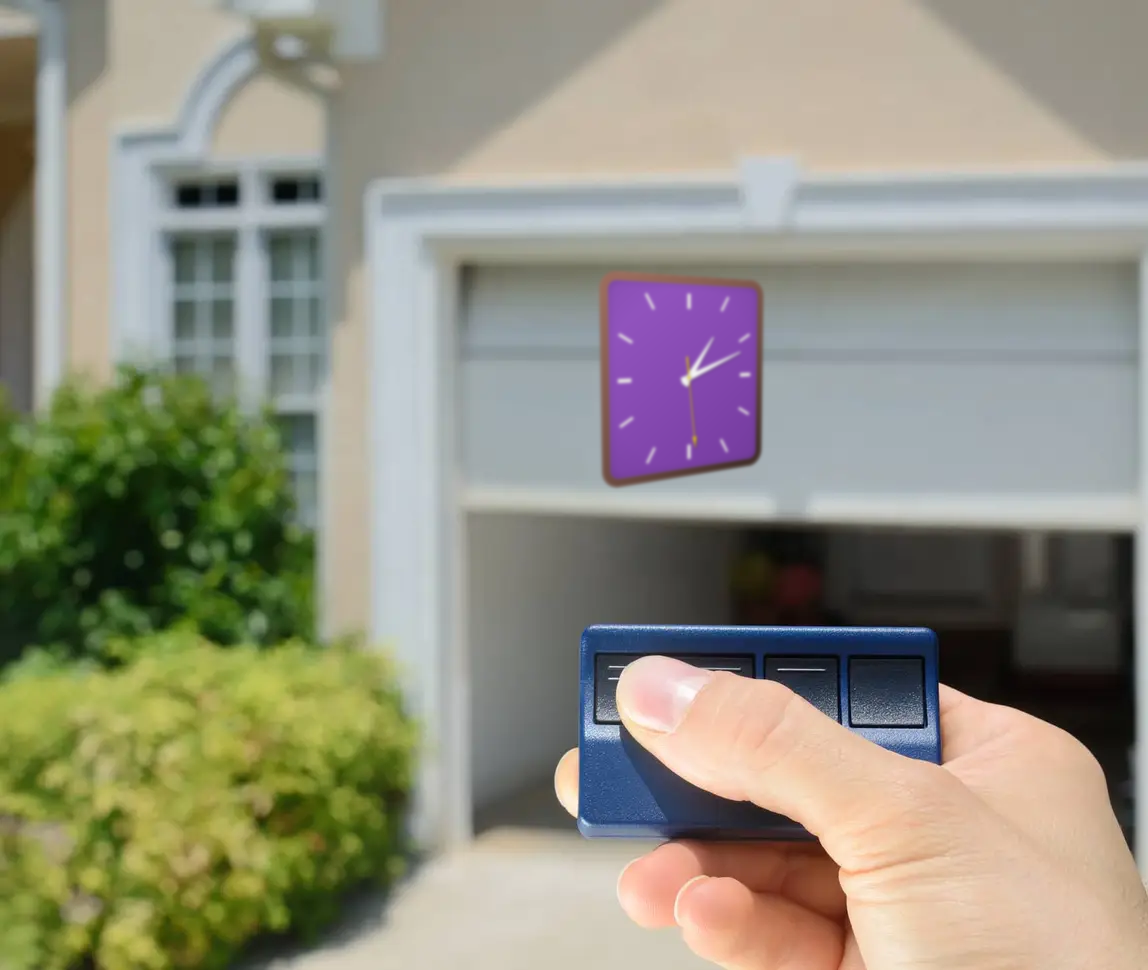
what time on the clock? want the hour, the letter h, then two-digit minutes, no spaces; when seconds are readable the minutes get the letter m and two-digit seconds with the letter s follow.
1h11m29s
